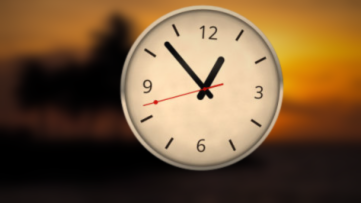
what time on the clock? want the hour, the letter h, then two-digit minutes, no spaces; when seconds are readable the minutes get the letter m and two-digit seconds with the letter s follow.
12h52m42s
